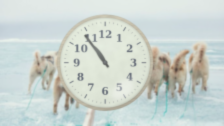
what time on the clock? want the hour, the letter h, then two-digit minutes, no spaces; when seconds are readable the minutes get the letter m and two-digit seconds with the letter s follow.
10h54
